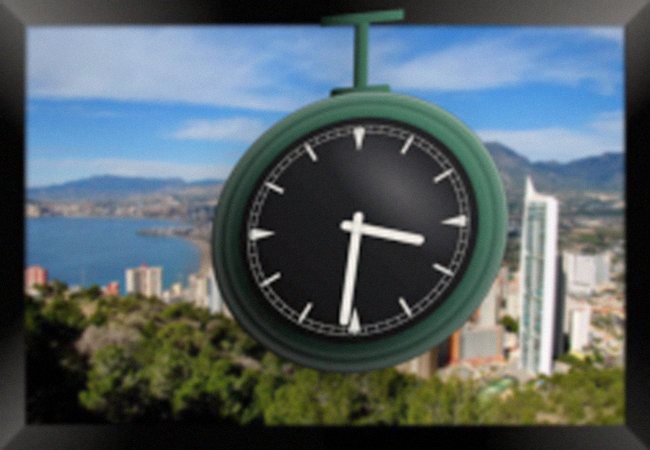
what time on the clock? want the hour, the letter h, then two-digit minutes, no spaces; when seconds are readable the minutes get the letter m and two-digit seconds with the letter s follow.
3h31
